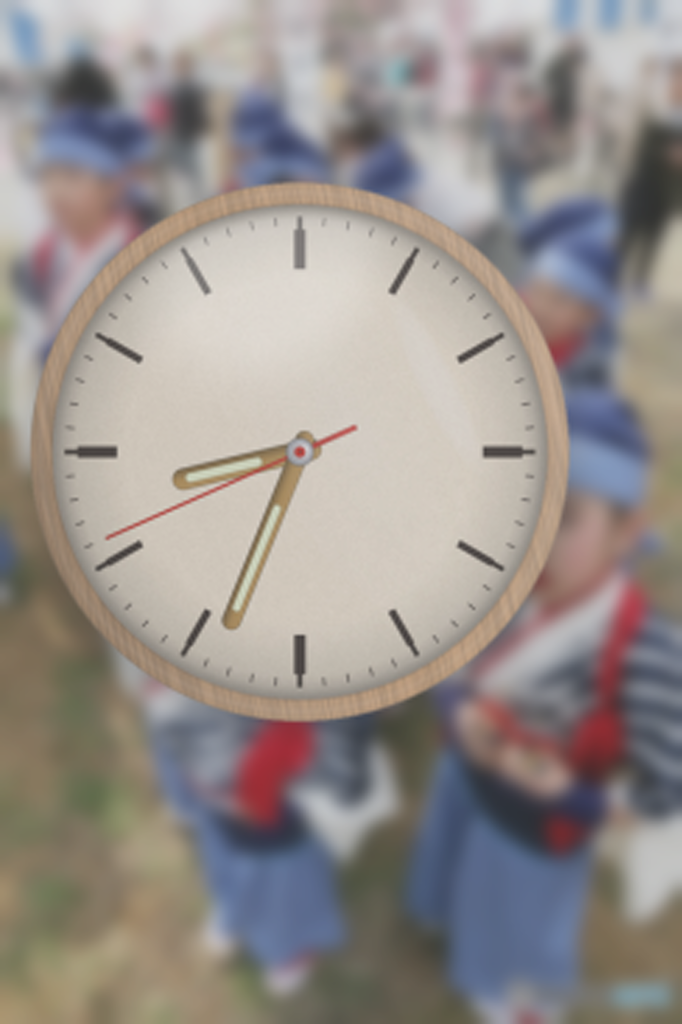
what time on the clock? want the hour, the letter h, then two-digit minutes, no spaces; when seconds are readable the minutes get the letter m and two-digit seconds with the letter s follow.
8h33m41s
